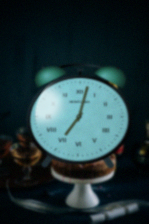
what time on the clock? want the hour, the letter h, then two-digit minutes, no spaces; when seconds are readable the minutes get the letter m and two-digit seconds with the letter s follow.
7h02
